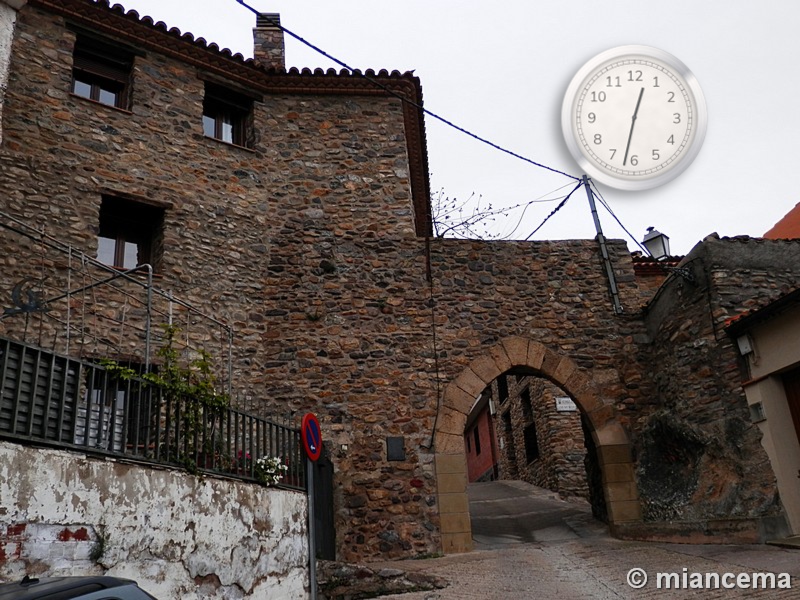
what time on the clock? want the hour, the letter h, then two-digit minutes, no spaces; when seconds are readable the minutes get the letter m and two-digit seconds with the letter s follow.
12h32
